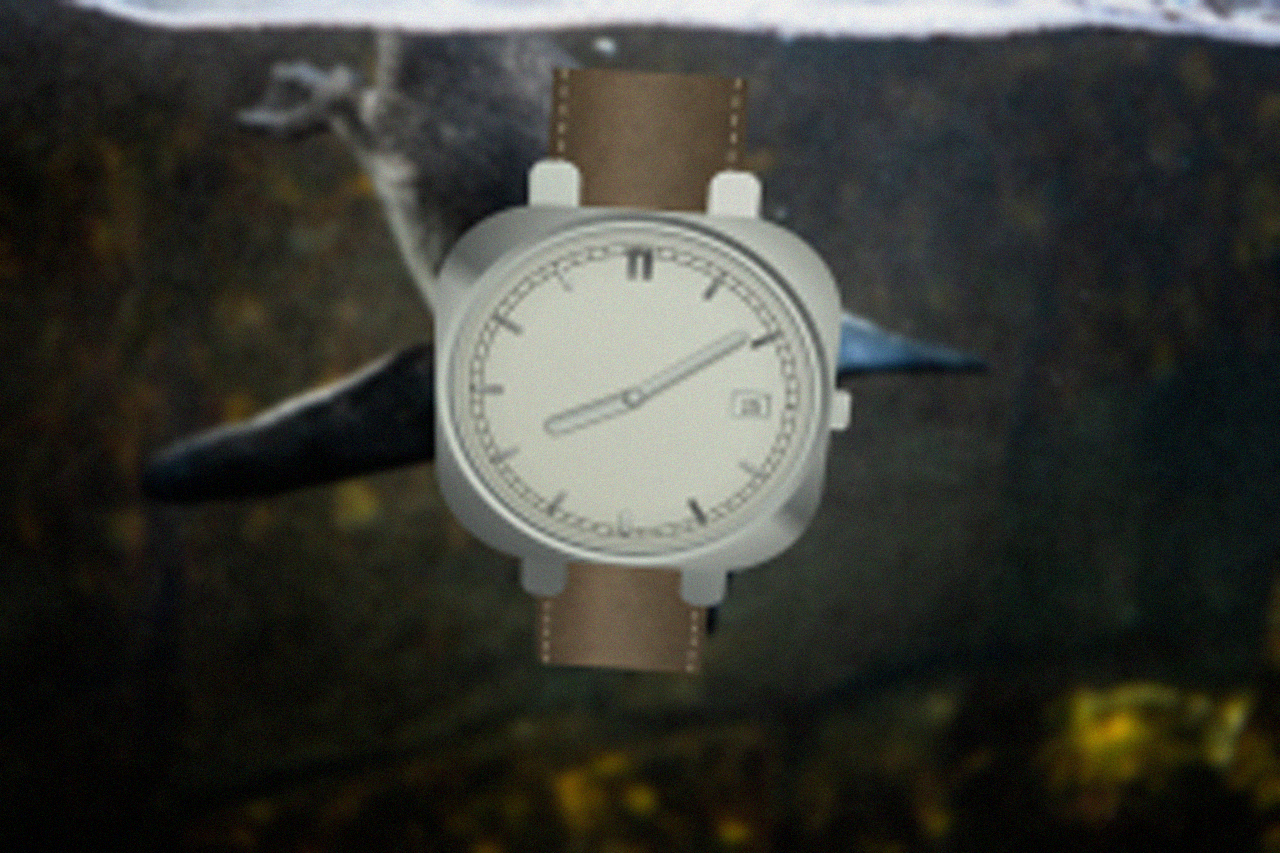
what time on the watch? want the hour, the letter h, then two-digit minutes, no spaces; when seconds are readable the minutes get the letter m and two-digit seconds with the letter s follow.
8h09
